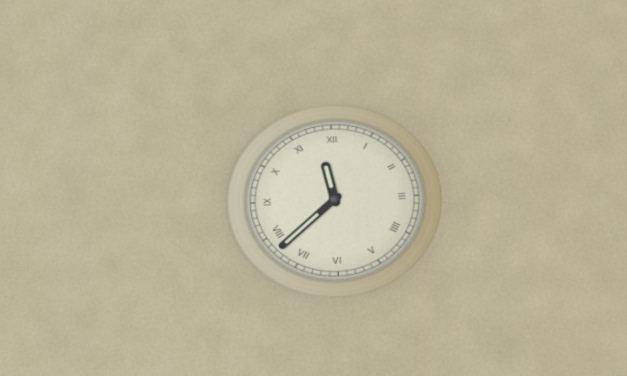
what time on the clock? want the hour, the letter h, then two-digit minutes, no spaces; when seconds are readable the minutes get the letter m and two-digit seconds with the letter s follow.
11h38
